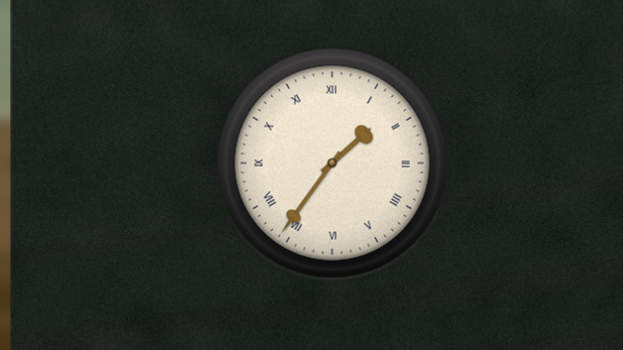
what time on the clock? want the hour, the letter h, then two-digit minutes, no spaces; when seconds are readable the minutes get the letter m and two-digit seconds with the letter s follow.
1h36
